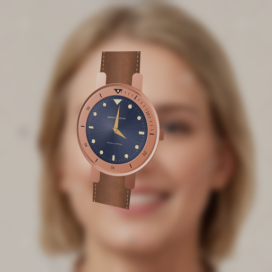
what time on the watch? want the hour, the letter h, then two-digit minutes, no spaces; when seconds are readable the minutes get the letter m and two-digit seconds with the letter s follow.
4h01
